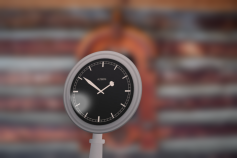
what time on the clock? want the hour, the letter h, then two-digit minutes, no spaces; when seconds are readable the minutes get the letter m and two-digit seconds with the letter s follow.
1h51
